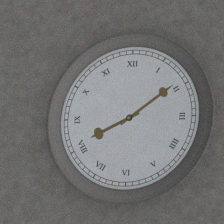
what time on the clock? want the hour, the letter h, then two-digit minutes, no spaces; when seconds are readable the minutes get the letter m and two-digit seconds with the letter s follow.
8h09
